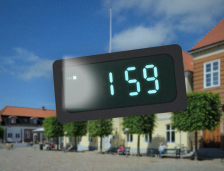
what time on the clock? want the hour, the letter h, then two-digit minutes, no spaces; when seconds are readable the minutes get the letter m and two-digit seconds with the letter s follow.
1h59
